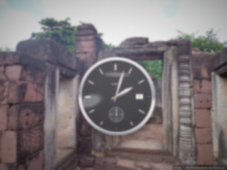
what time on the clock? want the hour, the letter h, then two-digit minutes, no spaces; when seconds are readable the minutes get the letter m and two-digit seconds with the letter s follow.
2h03
